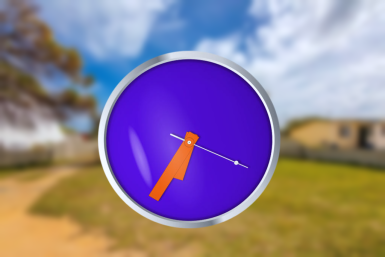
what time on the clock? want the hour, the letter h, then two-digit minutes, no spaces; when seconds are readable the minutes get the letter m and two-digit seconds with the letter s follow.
6h35m19s
